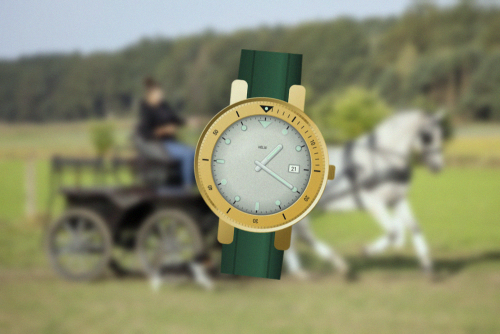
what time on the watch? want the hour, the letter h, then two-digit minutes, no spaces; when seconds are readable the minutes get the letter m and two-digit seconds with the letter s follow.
1h20
